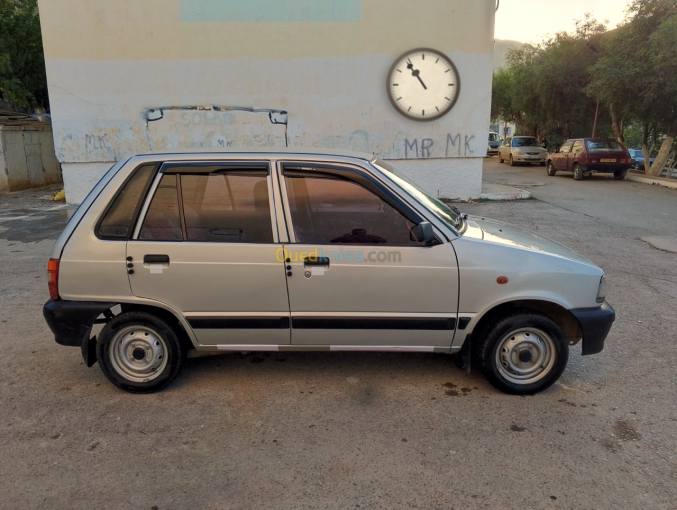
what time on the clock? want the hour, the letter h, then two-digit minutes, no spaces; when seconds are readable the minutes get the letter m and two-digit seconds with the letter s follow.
10h54
